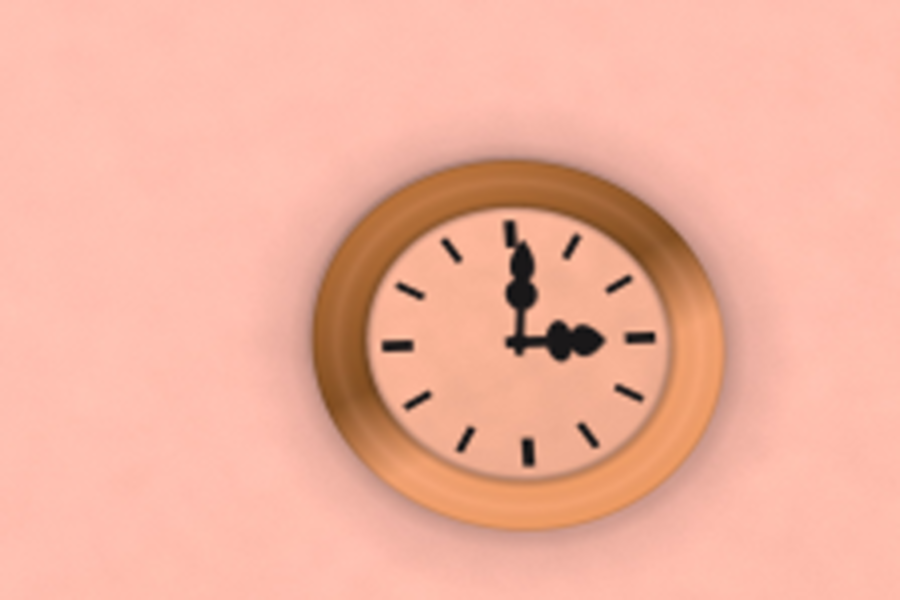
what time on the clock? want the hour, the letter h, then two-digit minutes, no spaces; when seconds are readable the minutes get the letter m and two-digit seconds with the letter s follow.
3h01
